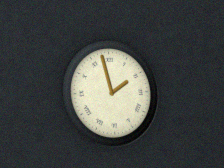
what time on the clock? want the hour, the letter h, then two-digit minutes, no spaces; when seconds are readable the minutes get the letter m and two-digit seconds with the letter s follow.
1h58
